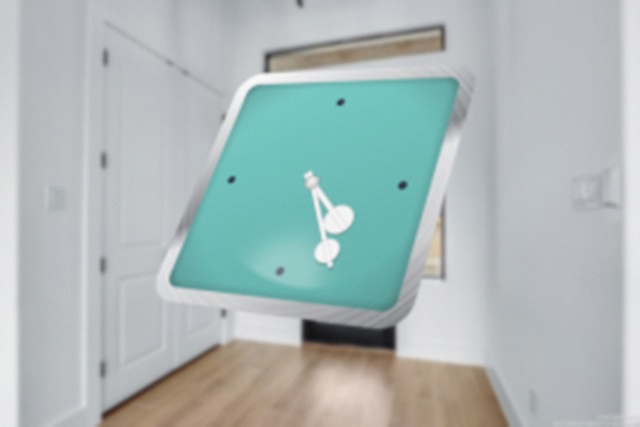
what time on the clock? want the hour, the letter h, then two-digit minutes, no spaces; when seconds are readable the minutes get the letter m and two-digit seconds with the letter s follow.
4h25
